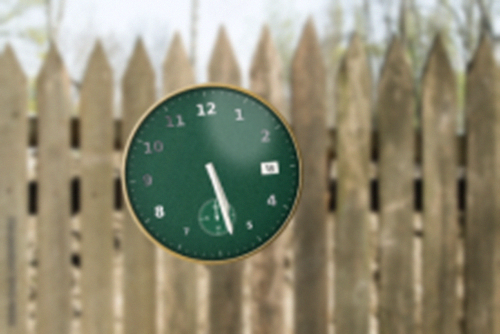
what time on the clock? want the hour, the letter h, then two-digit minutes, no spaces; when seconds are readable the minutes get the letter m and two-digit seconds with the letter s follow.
5h28
